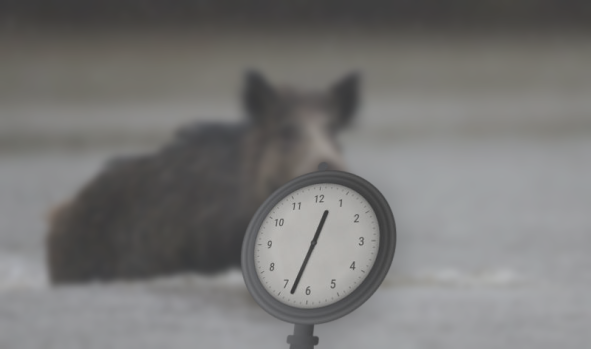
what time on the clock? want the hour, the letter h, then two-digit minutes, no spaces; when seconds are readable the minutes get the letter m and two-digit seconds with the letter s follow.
12h33
